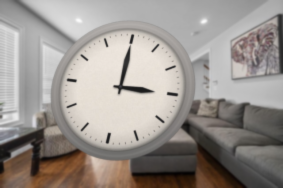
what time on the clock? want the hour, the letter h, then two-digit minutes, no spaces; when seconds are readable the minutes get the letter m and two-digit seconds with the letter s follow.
3h00
